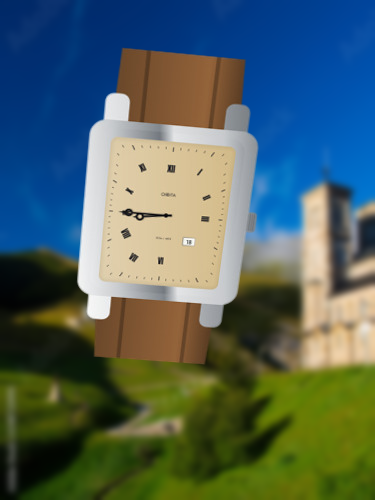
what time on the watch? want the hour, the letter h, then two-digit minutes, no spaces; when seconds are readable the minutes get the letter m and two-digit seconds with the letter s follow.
8h45
